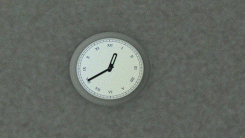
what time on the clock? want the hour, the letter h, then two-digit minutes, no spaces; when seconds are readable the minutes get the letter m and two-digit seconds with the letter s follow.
12h40
